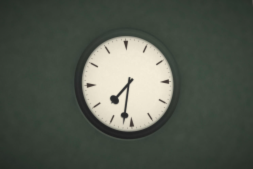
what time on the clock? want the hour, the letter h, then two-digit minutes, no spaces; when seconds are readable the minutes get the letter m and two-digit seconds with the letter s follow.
7h32
